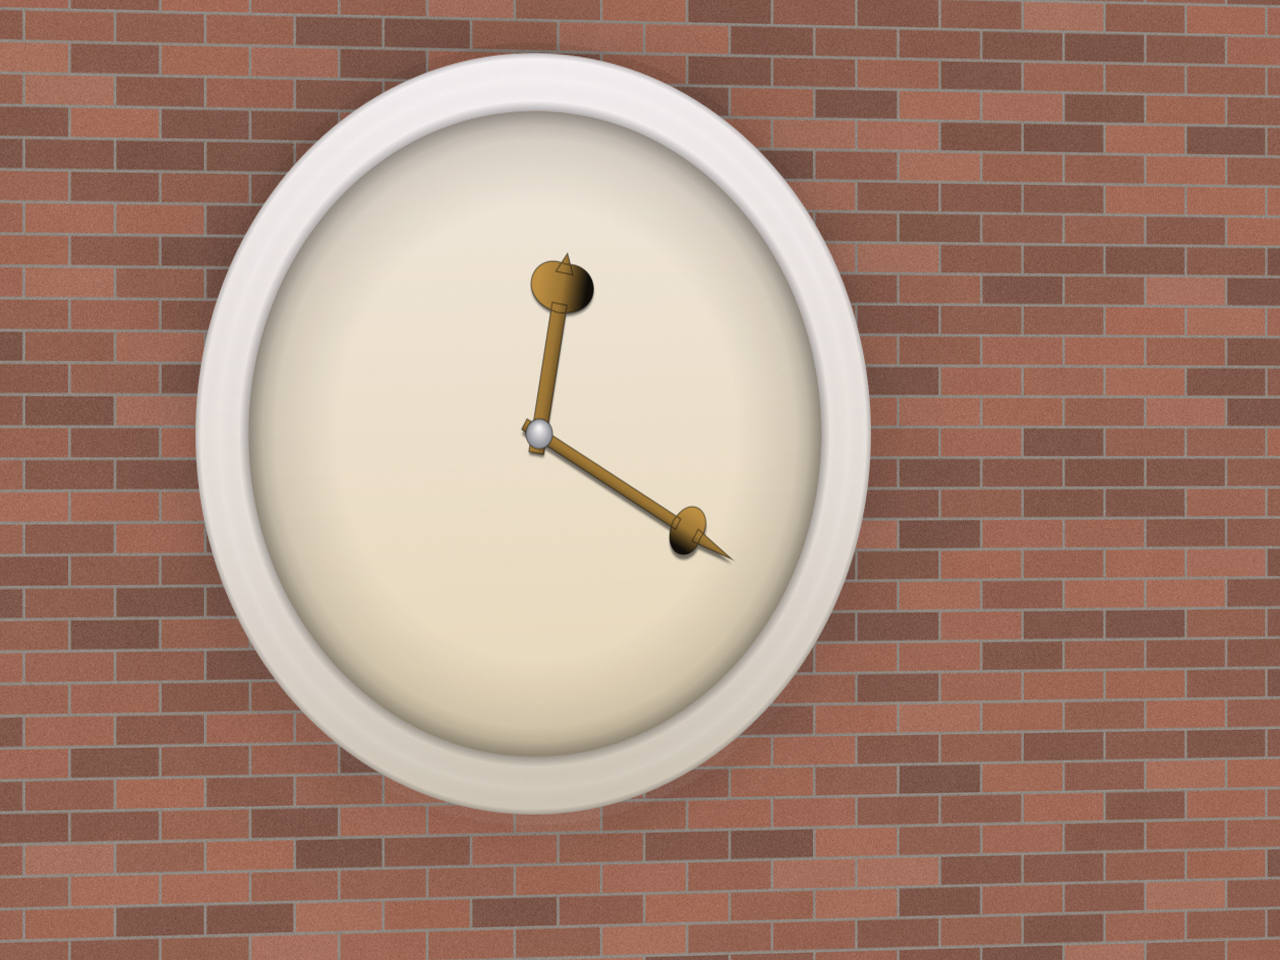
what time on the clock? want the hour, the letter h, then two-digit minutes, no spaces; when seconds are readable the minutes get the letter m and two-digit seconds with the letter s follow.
12h20
